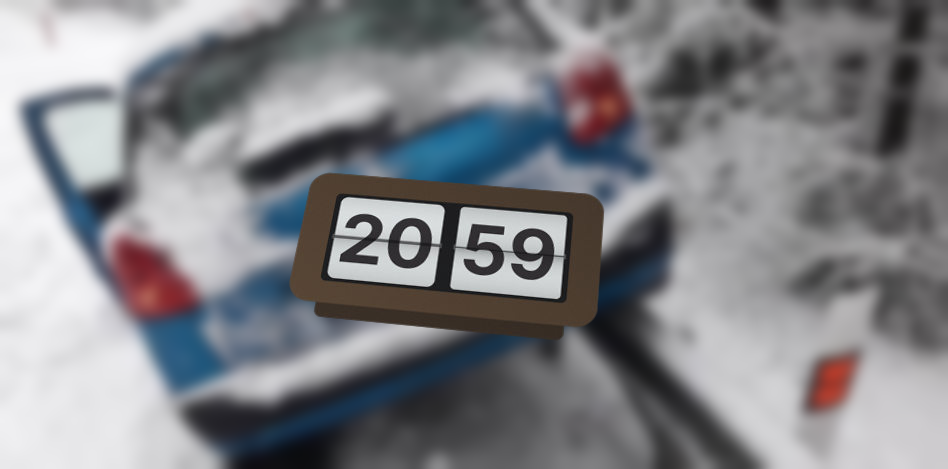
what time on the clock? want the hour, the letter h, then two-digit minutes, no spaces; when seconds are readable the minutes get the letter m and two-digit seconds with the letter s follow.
20h59
